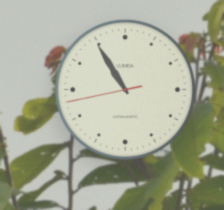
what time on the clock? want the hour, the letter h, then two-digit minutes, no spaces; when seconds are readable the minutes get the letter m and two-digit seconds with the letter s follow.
10h54m43s
